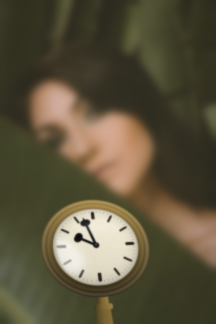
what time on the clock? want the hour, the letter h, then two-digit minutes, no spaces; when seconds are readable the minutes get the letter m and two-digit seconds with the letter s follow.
9h57
